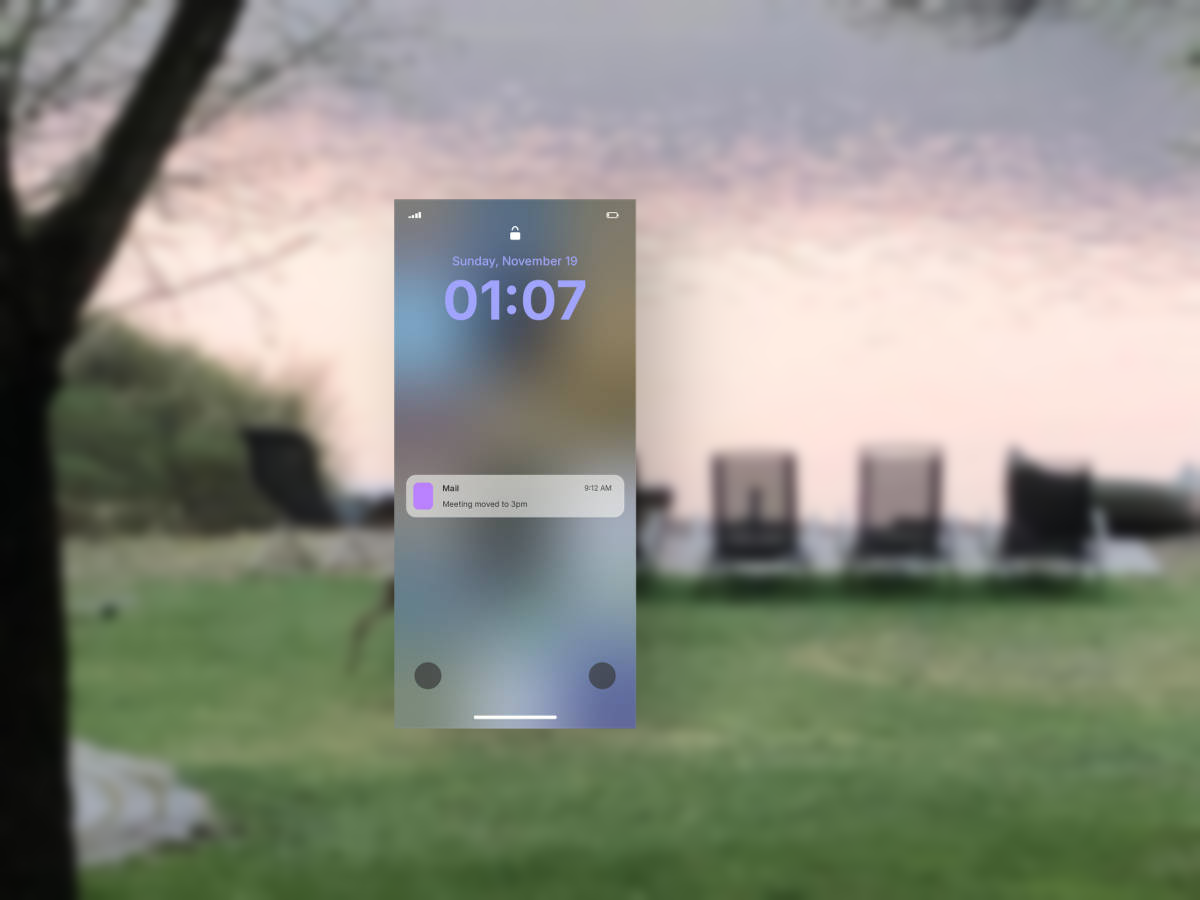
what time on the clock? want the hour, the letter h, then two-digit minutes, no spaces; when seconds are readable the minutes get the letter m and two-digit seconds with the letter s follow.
1h07
